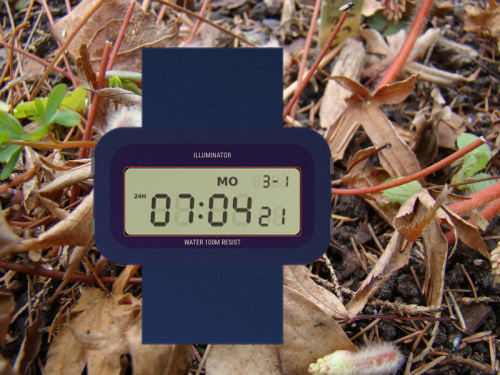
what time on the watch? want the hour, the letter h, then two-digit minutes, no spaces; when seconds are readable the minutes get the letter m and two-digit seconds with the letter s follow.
7h04m21s
